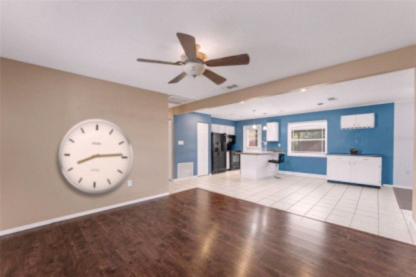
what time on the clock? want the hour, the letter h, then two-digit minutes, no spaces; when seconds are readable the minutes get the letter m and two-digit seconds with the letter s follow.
8h14
